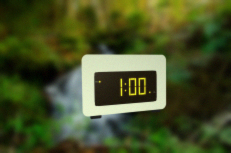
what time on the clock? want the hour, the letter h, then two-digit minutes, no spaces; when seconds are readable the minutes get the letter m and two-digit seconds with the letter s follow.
1h00
